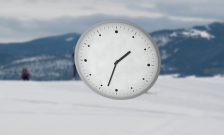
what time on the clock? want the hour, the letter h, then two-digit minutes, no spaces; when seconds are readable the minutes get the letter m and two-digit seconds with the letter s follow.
1h33
